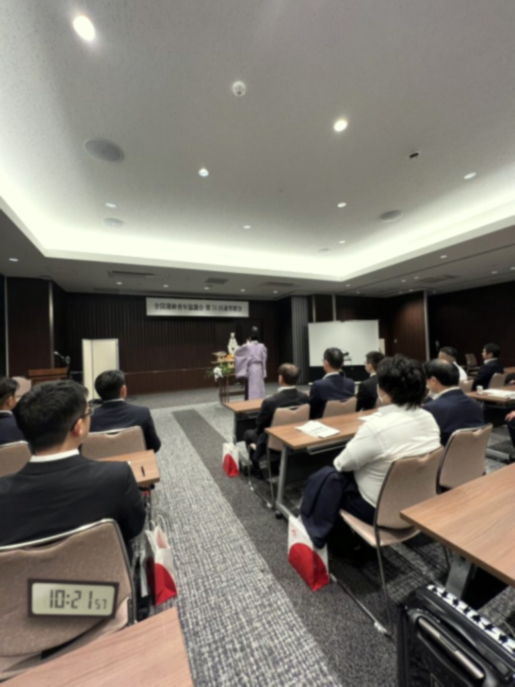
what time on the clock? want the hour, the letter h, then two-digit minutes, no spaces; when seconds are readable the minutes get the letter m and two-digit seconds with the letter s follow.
10h21
